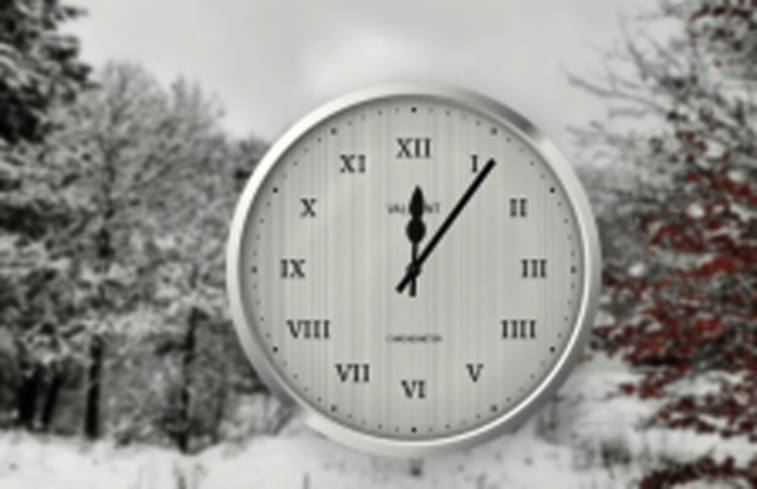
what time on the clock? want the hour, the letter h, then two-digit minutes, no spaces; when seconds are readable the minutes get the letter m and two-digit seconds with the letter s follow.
12h06
